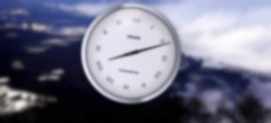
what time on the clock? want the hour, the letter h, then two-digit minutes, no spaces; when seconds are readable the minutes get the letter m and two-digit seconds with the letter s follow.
8h11
